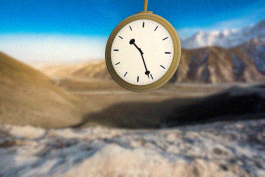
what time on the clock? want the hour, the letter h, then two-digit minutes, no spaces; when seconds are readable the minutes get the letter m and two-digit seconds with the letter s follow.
10h26
